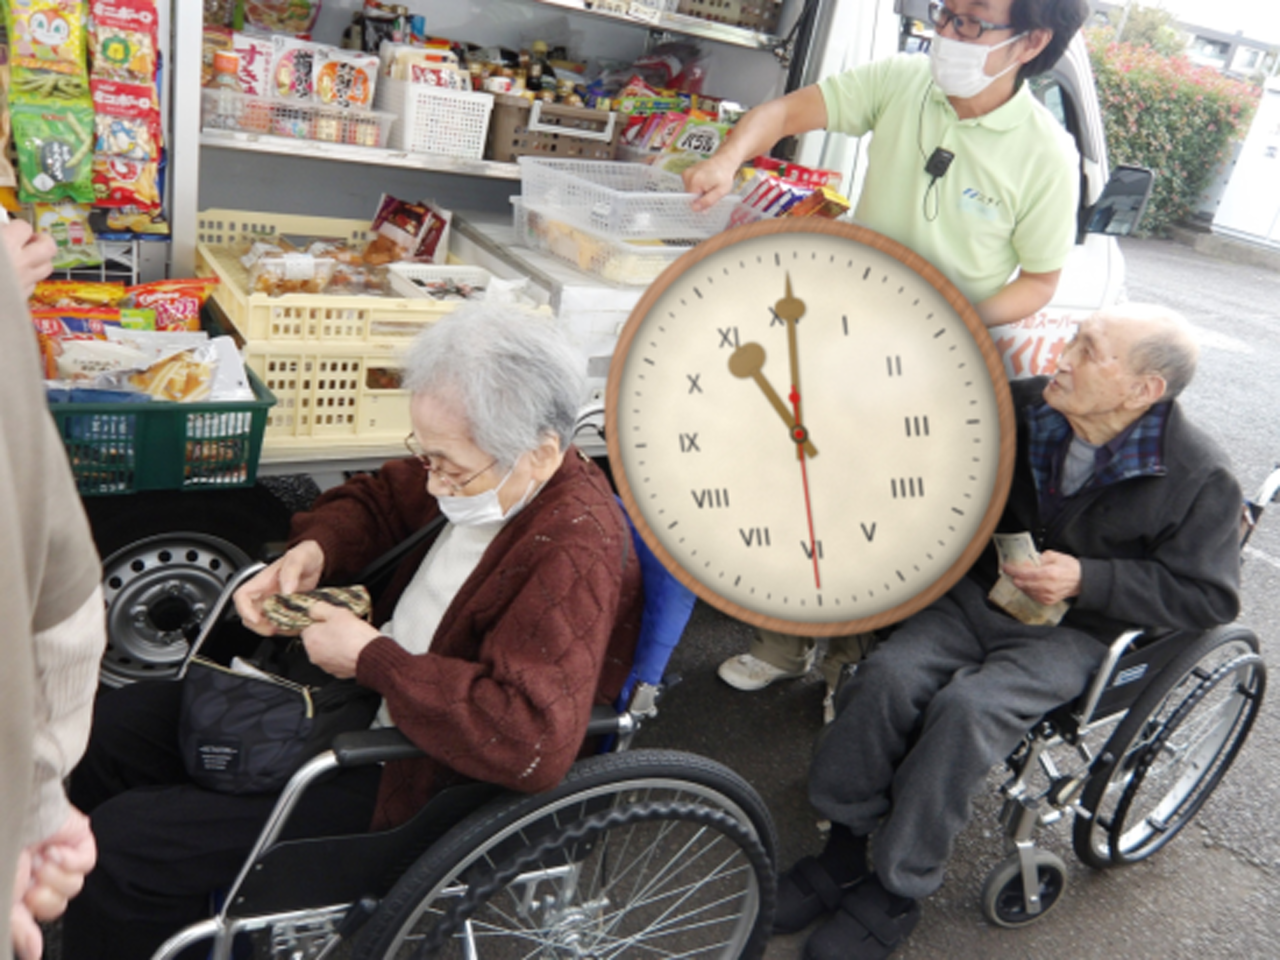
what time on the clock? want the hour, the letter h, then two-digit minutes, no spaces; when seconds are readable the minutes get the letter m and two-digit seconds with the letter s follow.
11h00m30s
